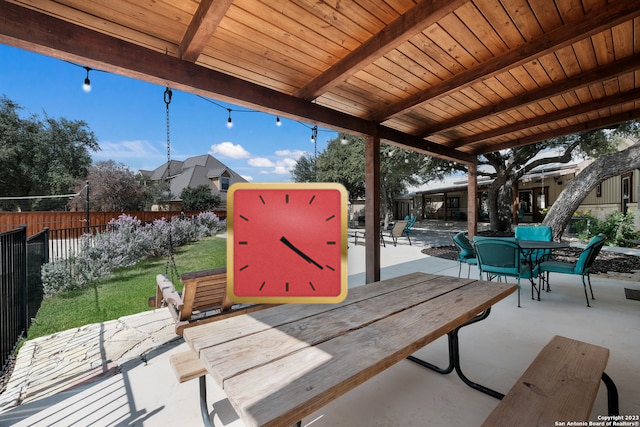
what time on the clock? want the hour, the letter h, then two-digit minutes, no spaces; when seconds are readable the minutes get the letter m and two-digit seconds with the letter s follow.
4h21
